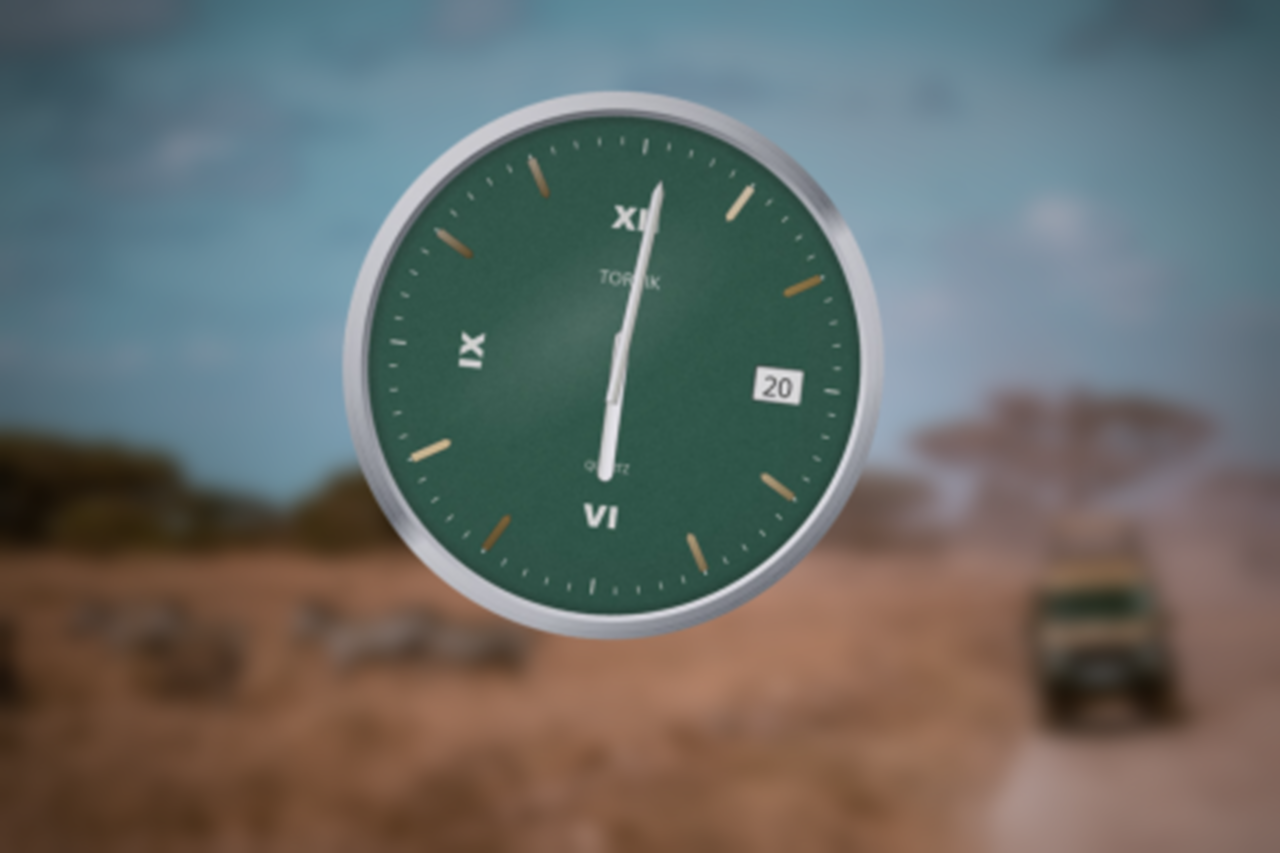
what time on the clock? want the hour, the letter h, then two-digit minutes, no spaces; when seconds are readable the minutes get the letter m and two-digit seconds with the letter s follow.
6h01
